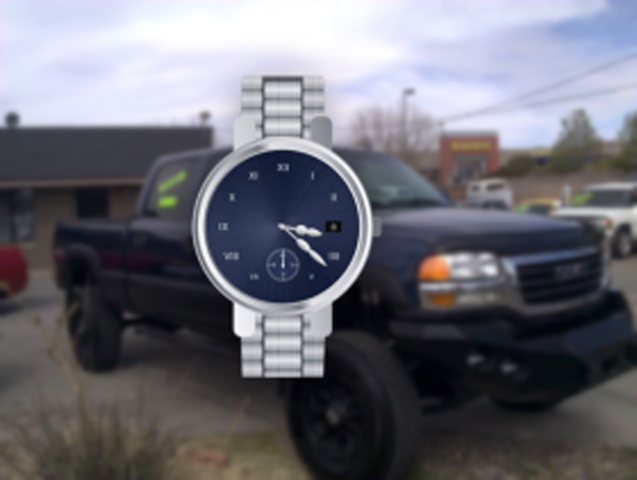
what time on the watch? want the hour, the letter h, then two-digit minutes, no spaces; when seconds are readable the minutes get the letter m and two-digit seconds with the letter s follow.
3h22
